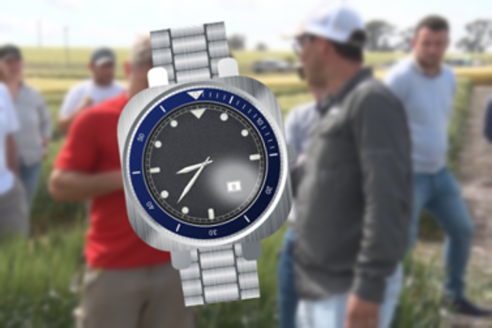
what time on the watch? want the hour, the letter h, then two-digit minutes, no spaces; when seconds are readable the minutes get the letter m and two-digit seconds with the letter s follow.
8h37
